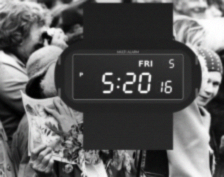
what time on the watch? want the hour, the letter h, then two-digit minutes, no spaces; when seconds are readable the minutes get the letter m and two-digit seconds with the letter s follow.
5h20m16s
